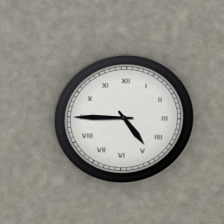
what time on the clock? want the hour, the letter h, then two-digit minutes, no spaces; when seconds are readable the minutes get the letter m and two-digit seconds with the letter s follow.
4h45
